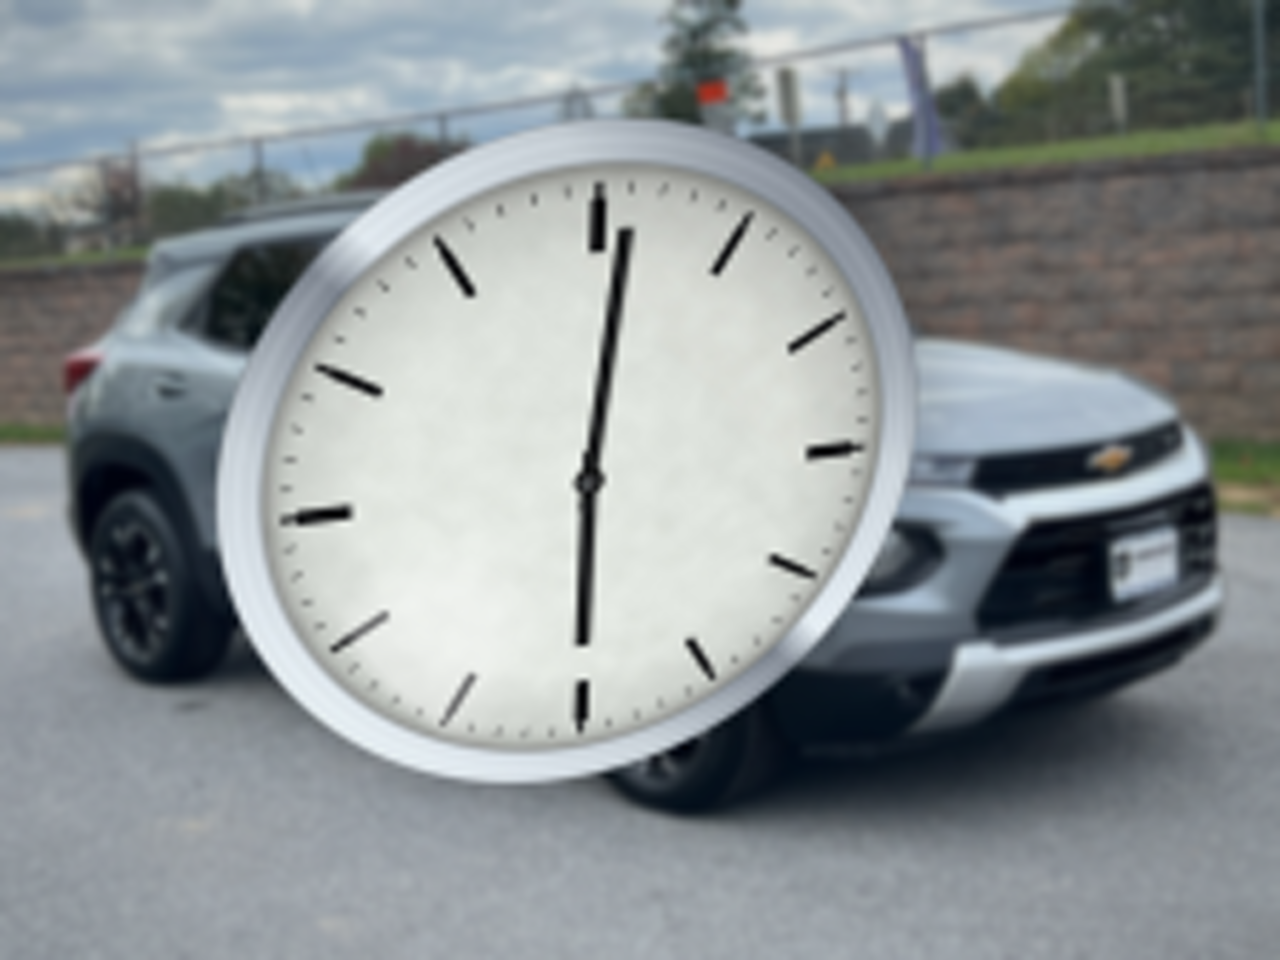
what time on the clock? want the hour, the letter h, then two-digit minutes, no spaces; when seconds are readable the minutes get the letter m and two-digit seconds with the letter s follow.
6h01
